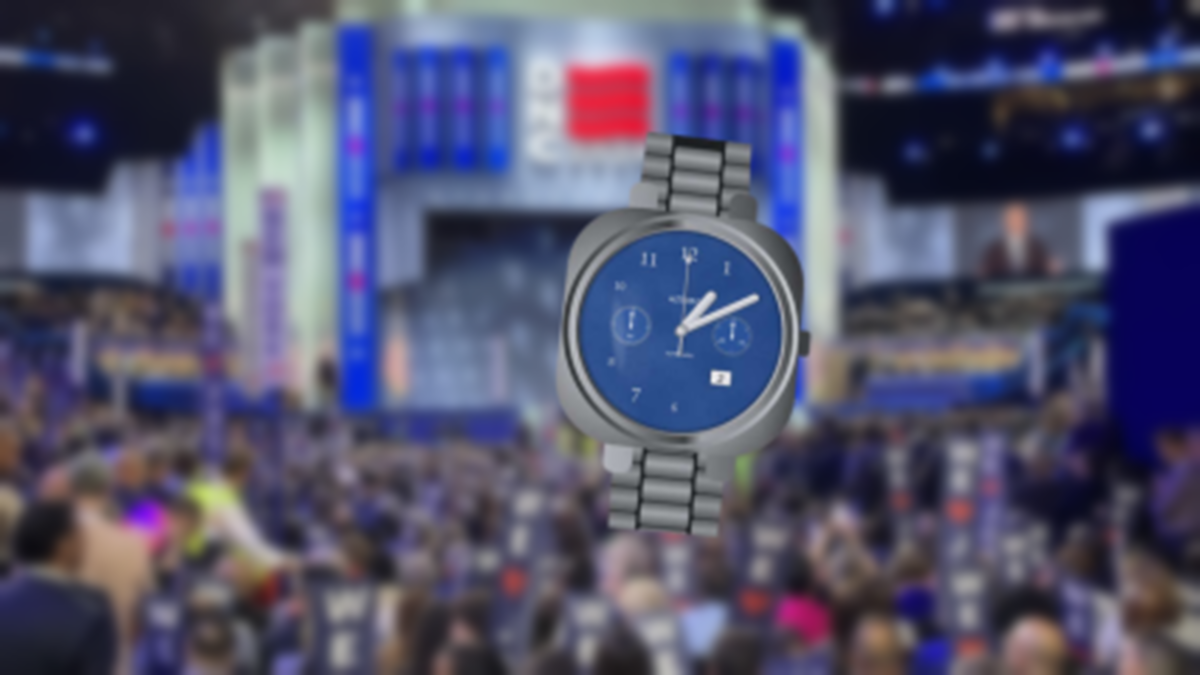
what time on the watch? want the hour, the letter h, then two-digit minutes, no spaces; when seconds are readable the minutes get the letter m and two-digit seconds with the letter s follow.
1h10
